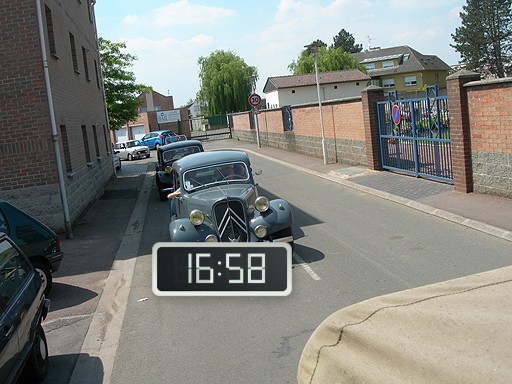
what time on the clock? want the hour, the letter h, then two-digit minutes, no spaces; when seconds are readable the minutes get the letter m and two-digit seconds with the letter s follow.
16h58
